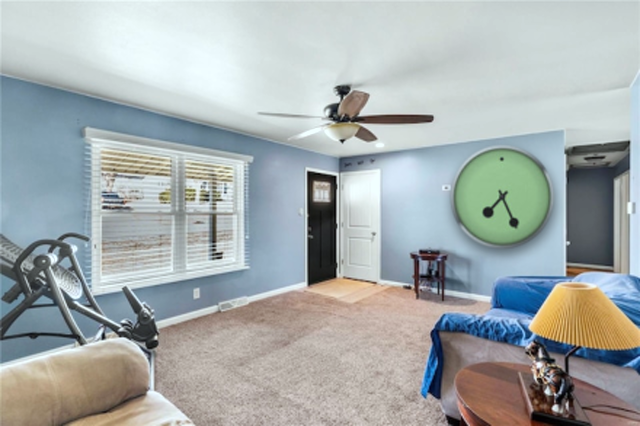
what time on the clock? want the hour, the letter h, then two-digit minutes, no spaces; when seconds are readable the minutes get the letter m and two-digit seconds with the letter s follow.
7h26
